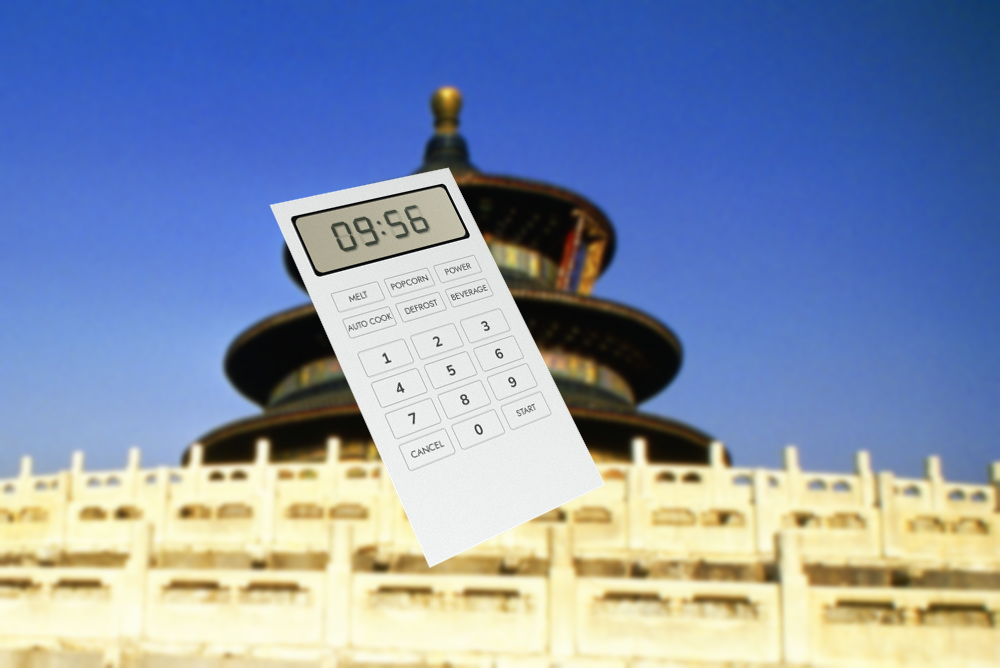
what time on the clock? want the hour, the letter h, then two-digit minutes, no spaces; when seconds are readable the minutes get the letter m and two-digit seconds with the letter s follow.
9h56
